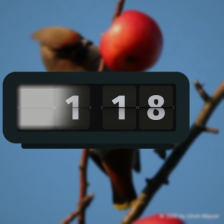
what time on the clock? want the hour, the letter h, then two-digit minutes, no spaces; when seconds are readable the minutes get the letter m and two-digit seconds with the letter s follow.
1h18
